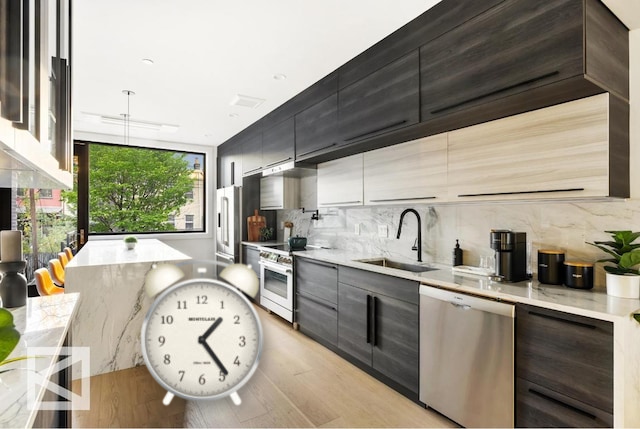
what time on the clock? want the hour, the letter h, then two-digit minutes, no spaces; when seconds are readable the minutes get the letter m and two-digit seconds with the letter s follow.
1h24
